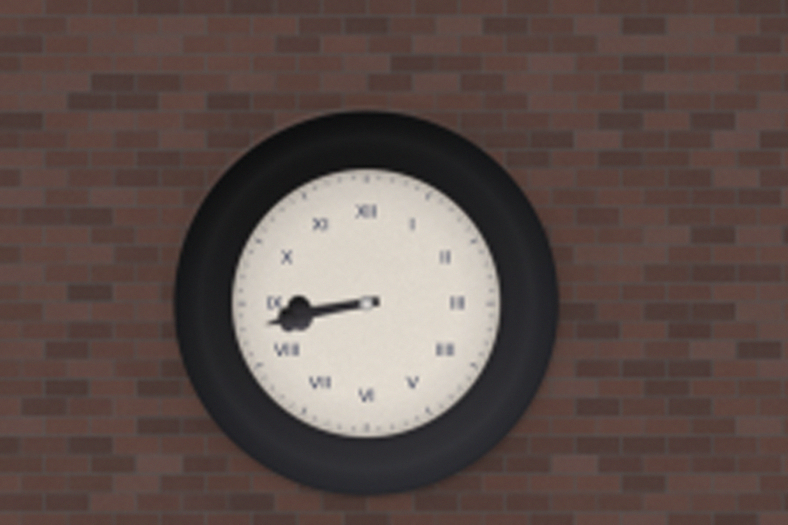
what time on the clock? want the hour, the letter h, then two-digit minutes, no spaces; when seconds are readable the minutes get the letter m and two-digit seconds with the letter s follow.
8h43
